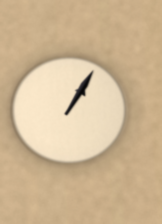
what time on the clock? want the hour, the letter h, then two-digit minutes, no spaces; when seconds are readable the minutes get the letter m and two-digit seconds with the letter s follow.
1h05
